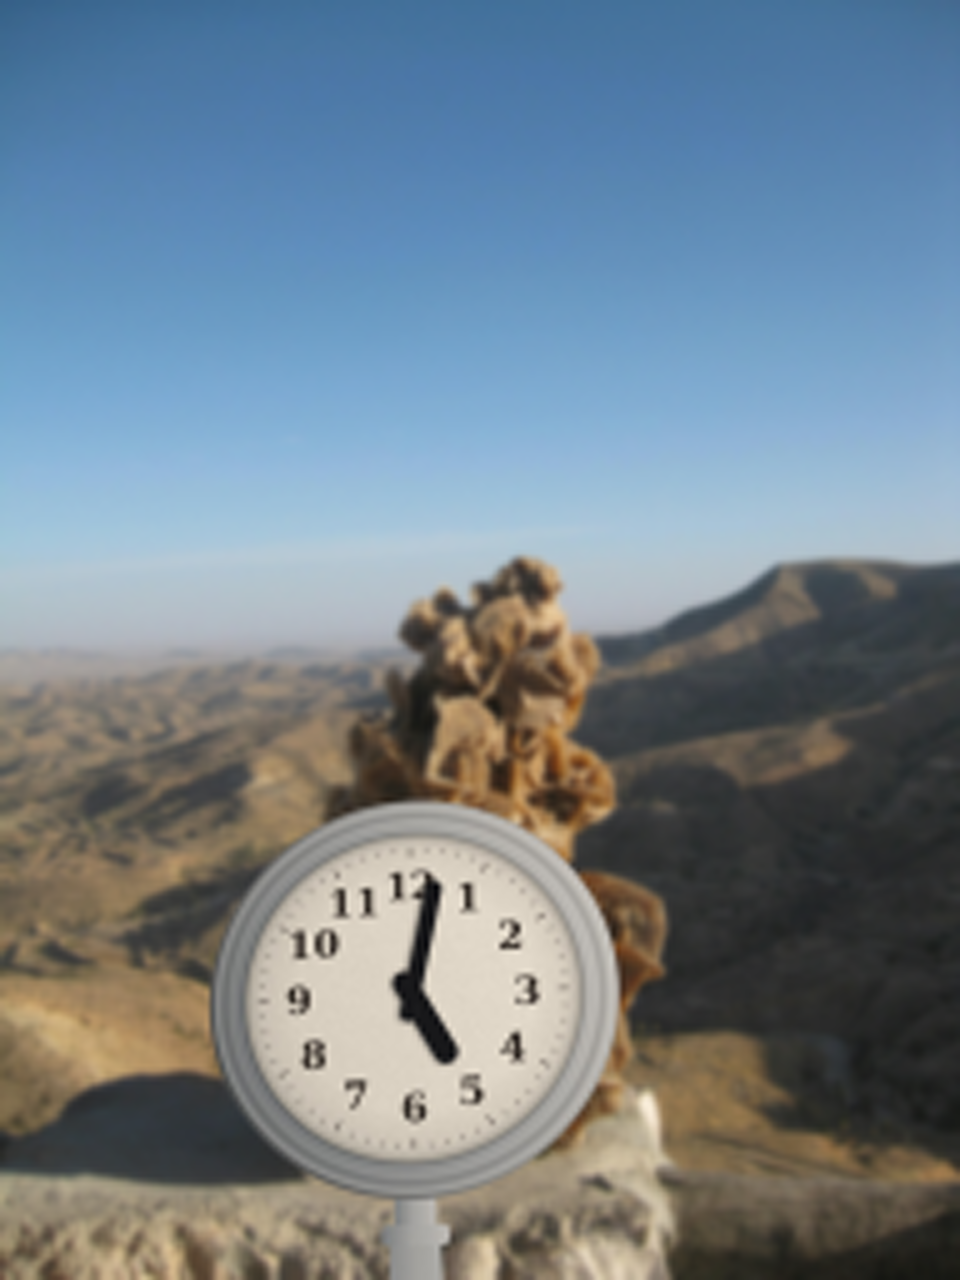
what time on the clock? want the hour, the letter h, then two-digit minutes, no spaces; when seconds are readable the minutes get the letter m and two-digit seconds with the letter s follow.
5h02
